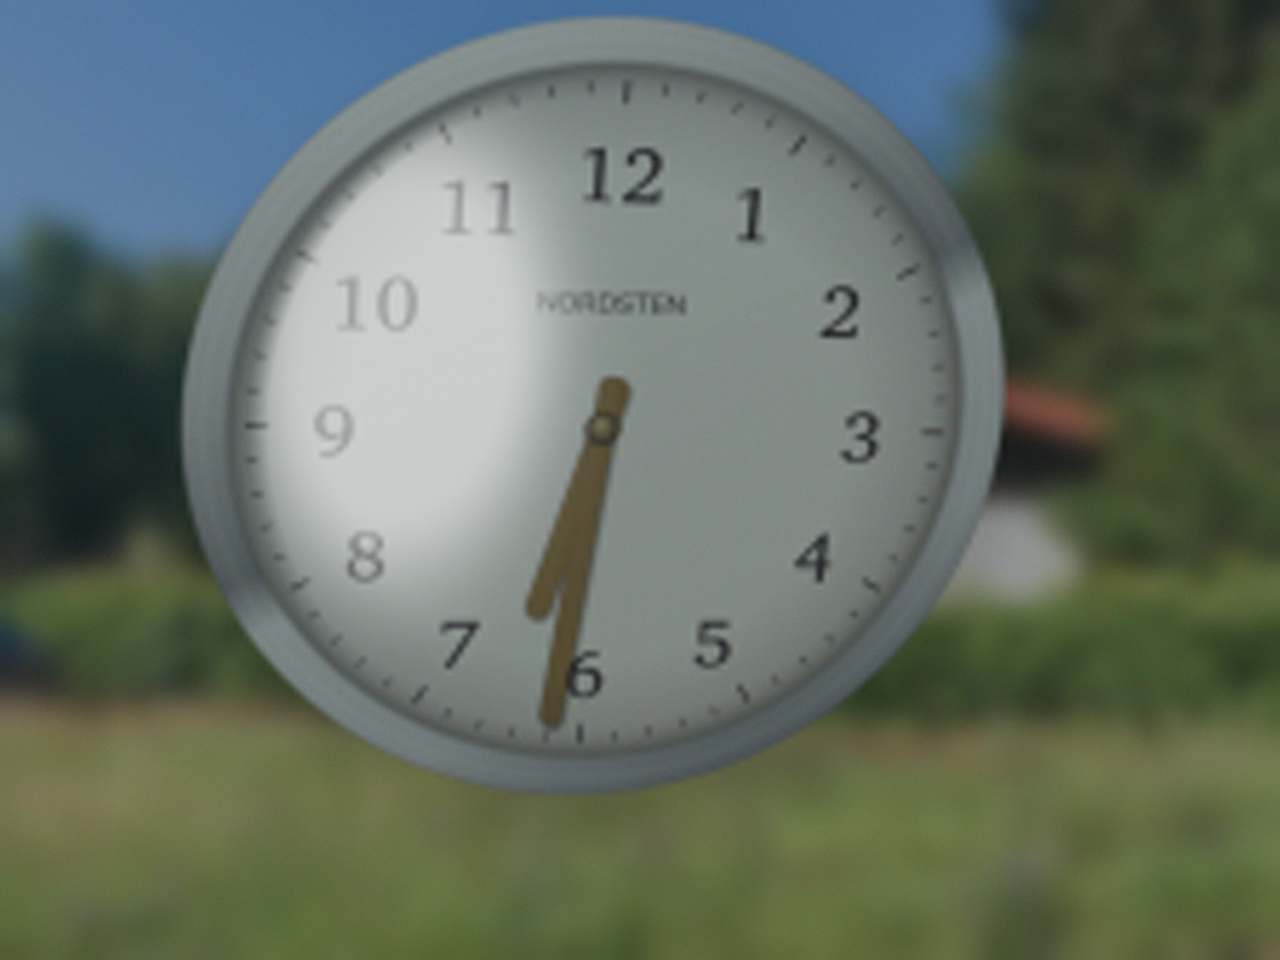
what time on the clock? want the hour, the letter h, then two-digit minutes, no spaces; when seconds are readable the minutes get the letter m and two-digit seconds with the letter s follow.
6h31
